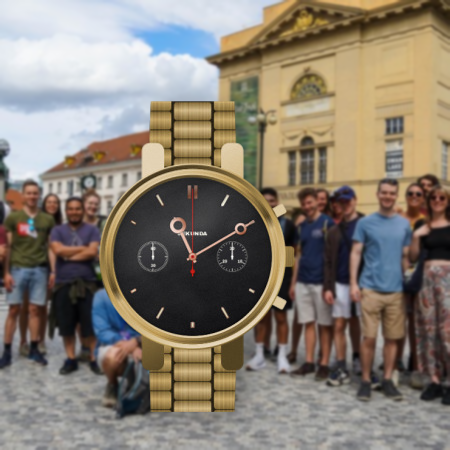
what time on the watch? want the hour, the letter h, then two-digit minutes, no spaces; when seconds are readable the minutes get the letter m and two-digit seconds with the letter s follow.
11h10
